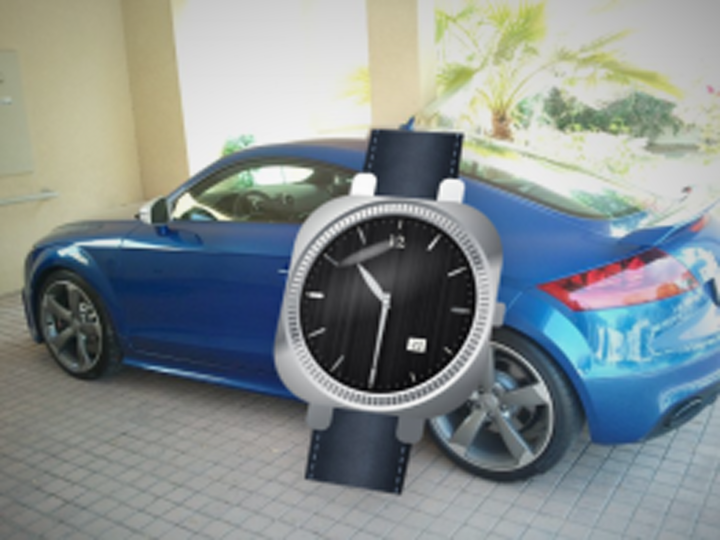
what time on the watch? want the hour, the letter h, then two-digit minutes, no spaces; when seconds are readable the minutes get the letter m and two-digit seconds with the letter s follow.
10h30
